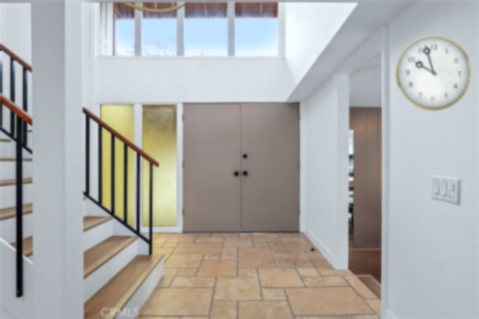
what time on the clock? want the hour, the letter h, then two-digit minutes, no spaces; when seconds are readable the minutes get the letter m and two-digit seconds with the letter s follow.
9h57
